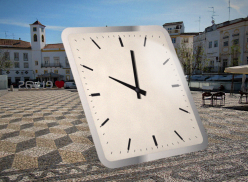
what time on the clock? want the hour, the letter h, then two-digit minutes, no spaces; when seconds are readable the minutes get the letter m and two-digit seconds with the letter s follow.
10h02
